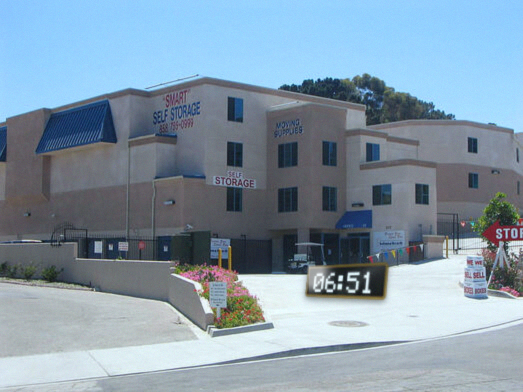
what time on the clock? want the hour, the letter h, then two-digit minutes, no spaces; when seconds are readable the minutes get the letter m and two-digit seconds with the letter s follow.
6h51
